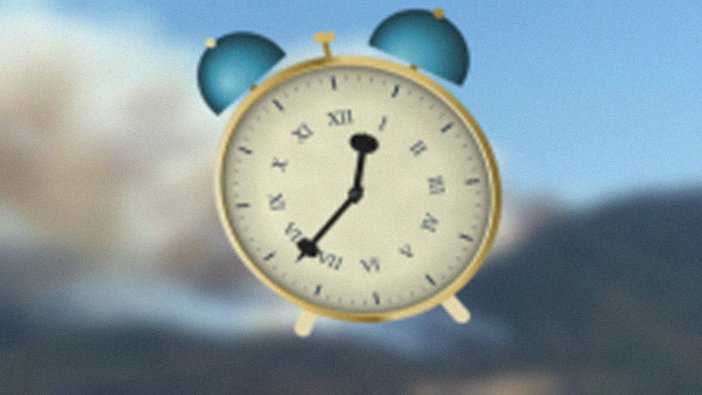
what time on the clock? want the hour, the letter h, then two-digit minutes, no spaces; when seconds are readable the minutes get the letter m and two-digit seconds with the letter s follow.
12h38
